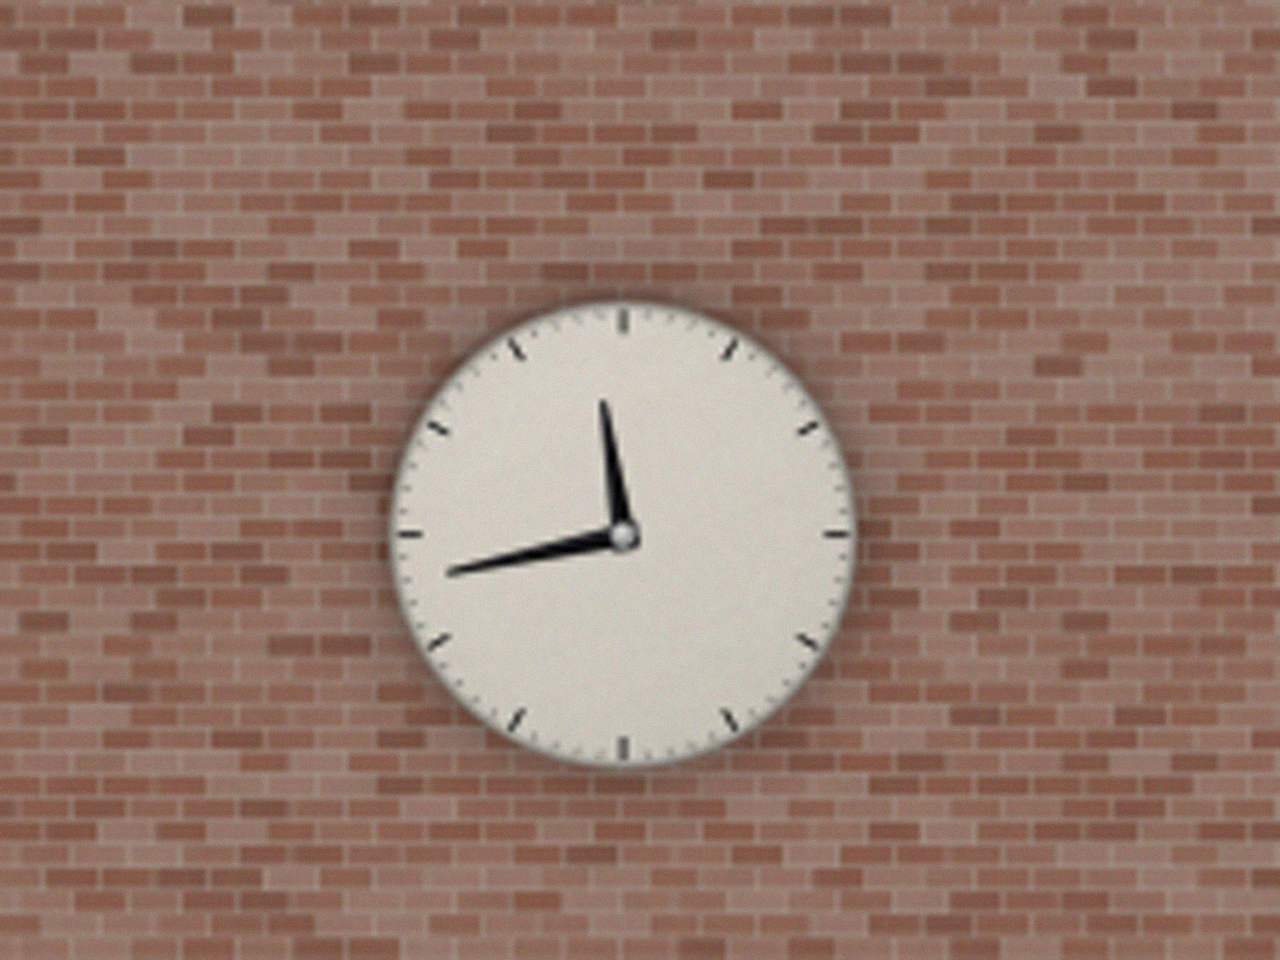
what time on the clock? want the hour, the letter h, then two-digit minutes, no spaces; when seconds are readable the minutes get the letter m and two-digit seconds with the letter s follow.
11h43
